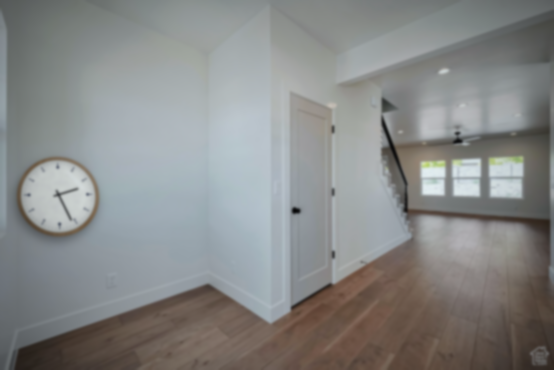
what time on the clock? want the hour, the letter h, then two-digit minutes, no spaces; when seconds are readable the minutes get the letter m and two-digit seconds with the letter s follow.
2h26
